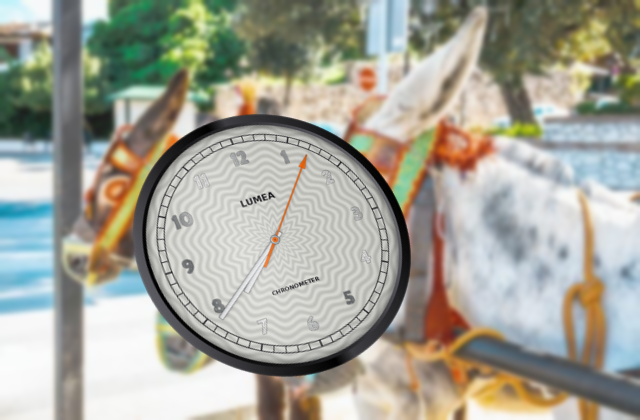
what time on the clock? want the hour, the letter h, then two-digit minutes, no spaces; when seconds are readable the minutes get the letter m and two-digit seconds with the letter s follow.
7h39m07s
